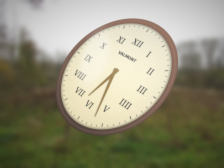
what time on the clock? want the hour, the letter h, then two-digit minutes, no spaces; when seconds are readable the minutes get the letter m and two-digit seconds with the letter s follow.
6h27
